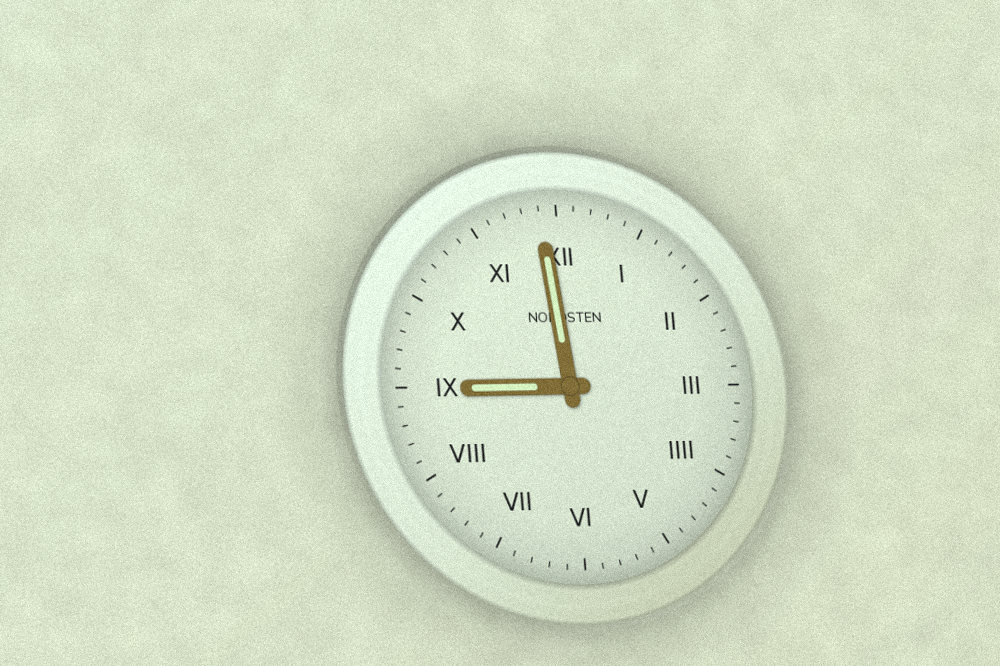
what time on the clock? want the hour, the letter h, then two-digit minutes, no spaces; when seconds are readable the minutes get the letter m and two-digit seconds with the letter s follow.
8h59
